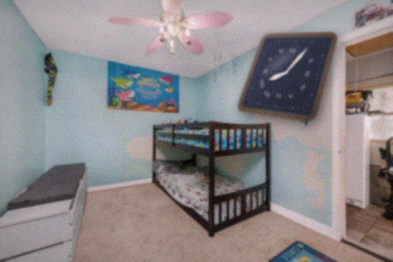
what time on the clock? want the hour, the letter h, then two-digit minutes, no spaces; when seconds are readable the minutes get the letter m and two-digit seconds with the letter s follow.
8h05
